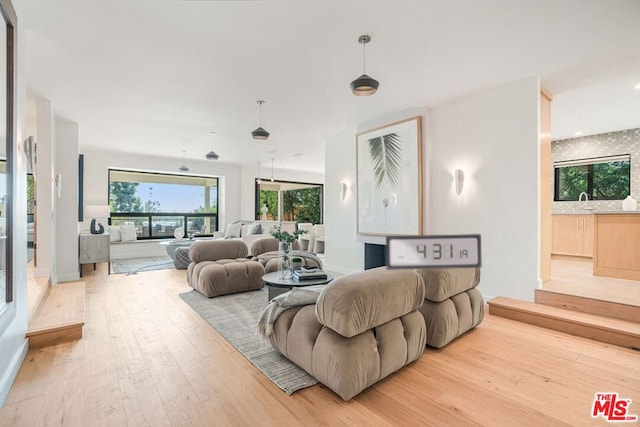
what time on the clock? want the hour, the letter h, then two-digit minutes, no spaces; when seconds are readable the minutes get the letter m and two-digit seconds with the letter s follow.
4h31
